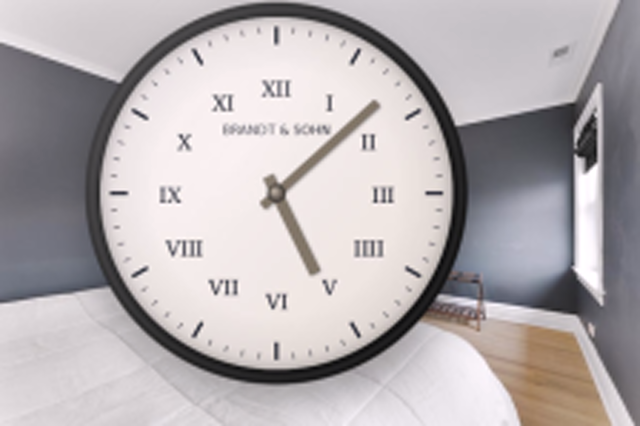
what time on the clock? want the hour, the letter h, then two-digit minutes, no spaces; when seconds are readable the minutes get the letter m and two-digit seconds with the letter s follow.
5h08
